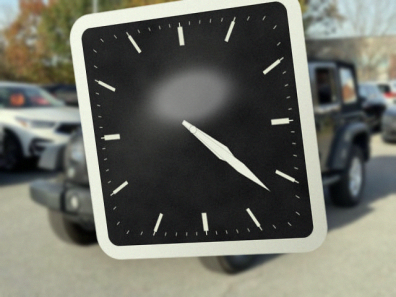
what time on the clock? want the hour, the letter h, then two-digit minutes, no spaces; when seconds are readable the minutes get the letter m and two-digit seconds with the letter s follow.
4h22
